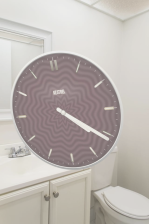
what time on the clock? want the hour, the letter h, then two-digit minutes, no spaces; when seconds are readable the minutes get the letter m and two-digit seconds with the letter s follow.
4h21
